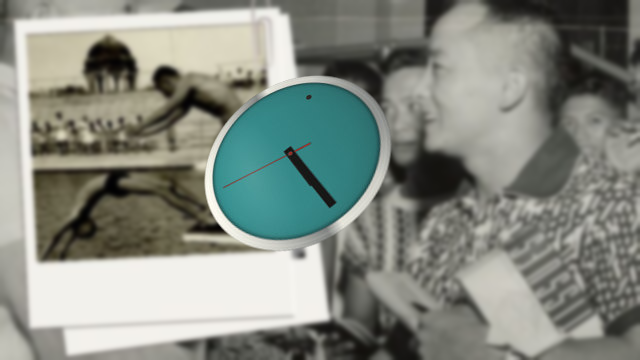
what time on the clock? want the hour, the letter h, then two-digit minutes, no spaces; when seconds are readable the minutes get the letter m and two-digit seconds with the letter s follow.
4h21m39s
